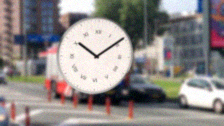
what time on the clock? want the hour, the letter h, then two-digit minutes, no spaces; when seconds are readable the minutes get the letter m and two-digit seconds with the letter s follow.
10h09
